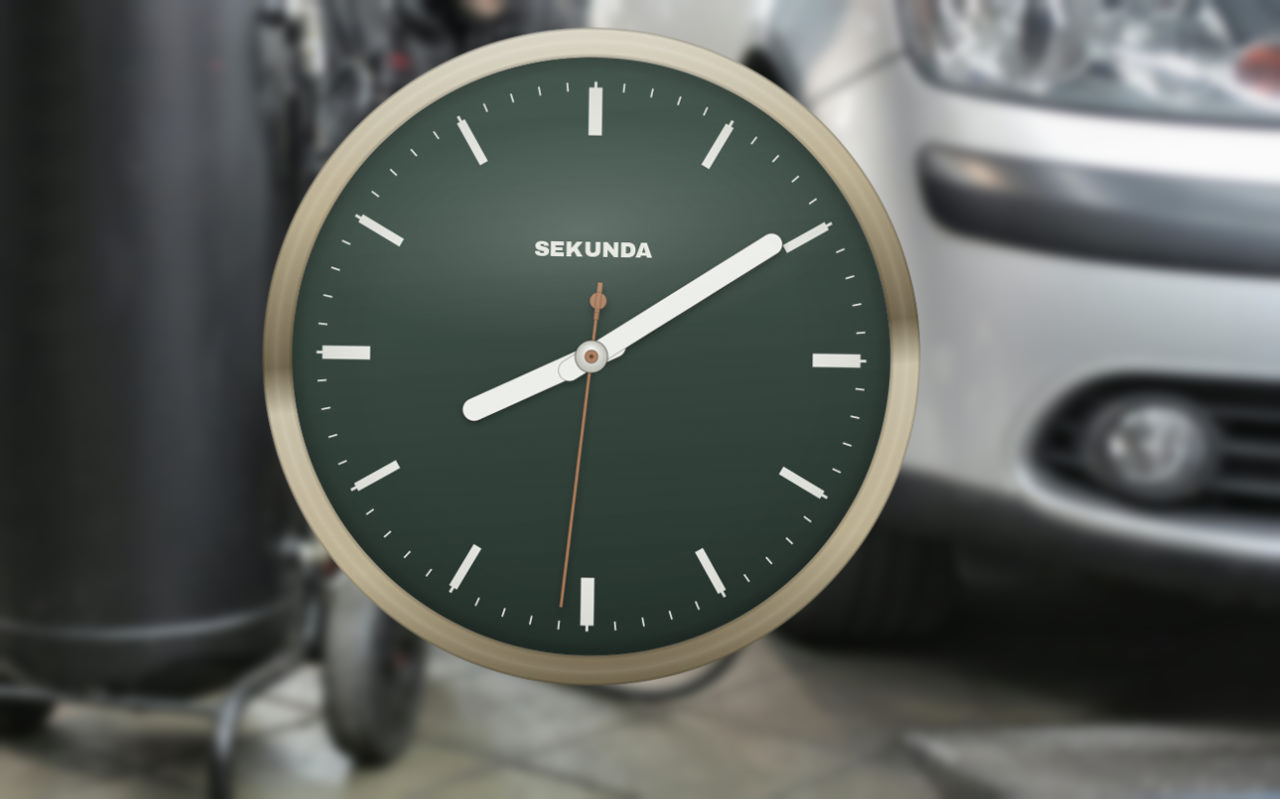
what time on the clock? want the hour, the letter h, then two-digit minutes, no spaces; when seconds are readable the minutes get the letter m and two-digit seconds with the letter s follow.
8h09m31s
